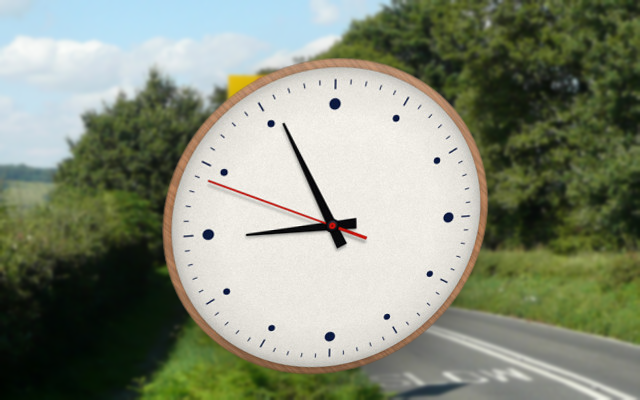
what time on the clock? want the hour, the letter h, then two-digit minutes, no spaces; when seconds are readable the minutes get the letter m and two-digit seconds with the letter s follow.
8h55m49s
